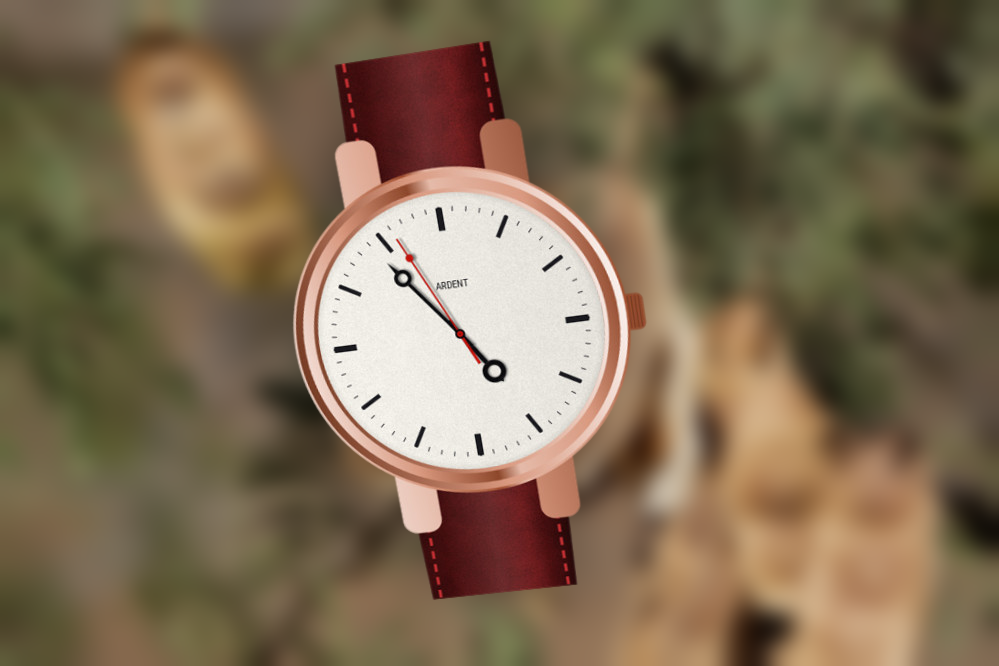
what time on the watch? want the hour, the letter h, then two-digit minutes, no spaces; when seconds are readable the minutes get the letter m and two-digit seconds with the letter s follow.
4h53m56s
